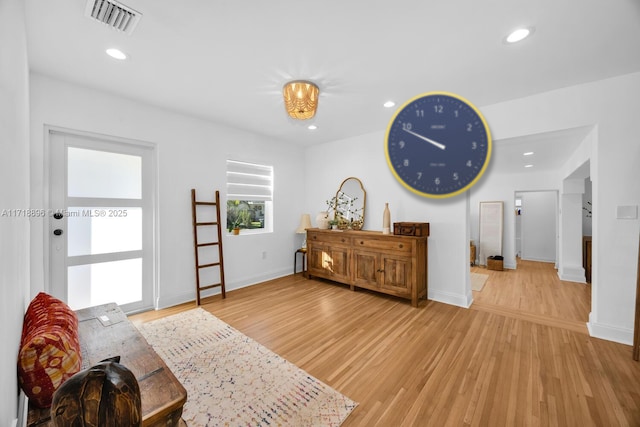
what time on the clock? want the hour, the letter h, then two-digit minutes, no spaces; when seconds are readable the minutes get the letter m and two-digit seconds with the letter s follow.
9h49
